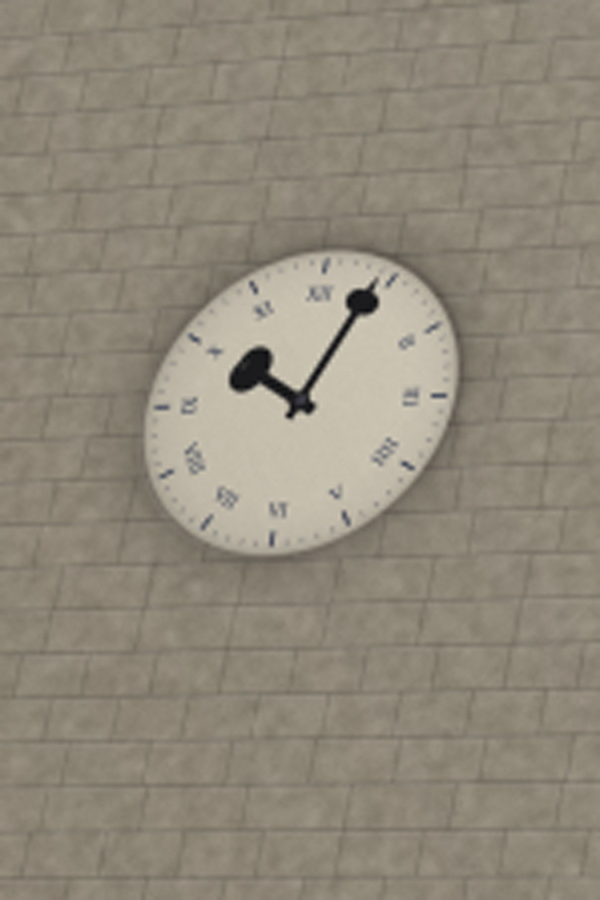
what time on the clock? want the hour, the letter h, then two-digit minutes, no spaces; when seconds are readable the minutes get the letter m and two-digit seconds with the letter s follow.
10h04
